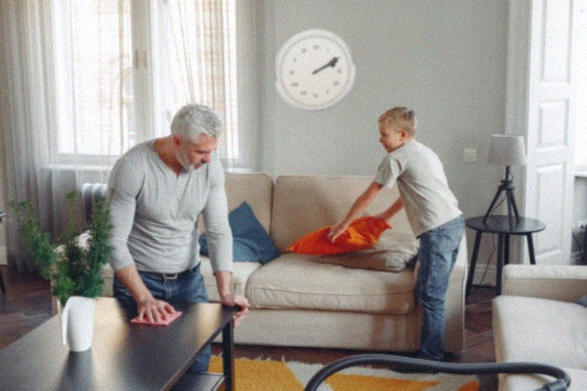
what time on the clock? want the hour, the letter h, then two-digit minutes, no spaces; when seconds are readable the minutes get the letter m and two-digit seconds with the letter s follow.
2h10
